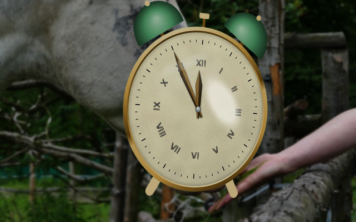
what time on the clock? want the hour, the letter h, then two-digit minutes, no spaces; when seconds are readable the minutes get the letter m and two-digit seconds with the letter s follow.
11h55
